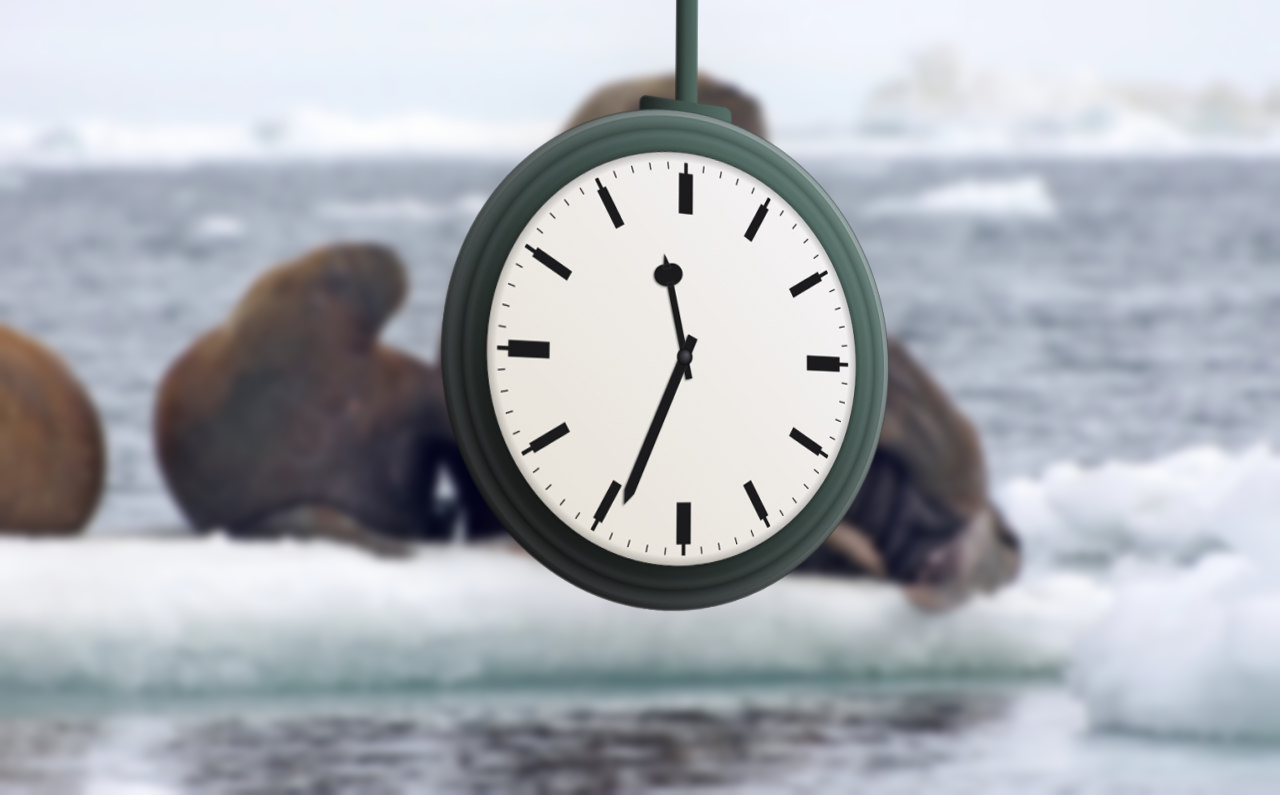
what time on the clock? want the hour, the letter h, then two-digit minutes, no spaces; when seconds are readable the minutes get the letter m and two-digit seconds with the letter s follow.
11h34
